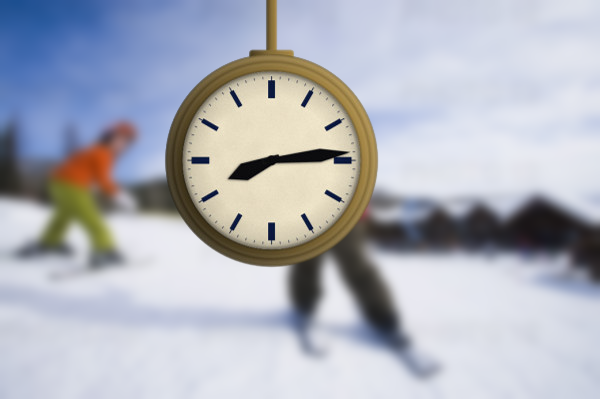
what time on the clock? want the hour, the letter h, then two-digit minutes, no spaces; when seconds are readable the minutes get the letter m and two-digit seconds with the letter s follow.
8h14
